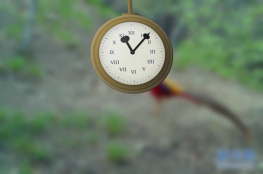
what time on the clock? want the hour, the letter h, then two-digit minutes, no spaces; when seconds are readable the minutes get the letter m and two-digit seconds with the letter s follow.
11h07
